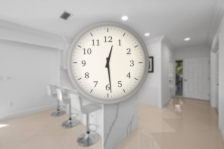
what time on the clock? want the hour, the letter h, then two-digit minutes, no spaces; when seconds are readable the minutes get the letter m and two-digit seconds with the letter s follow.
12h29
